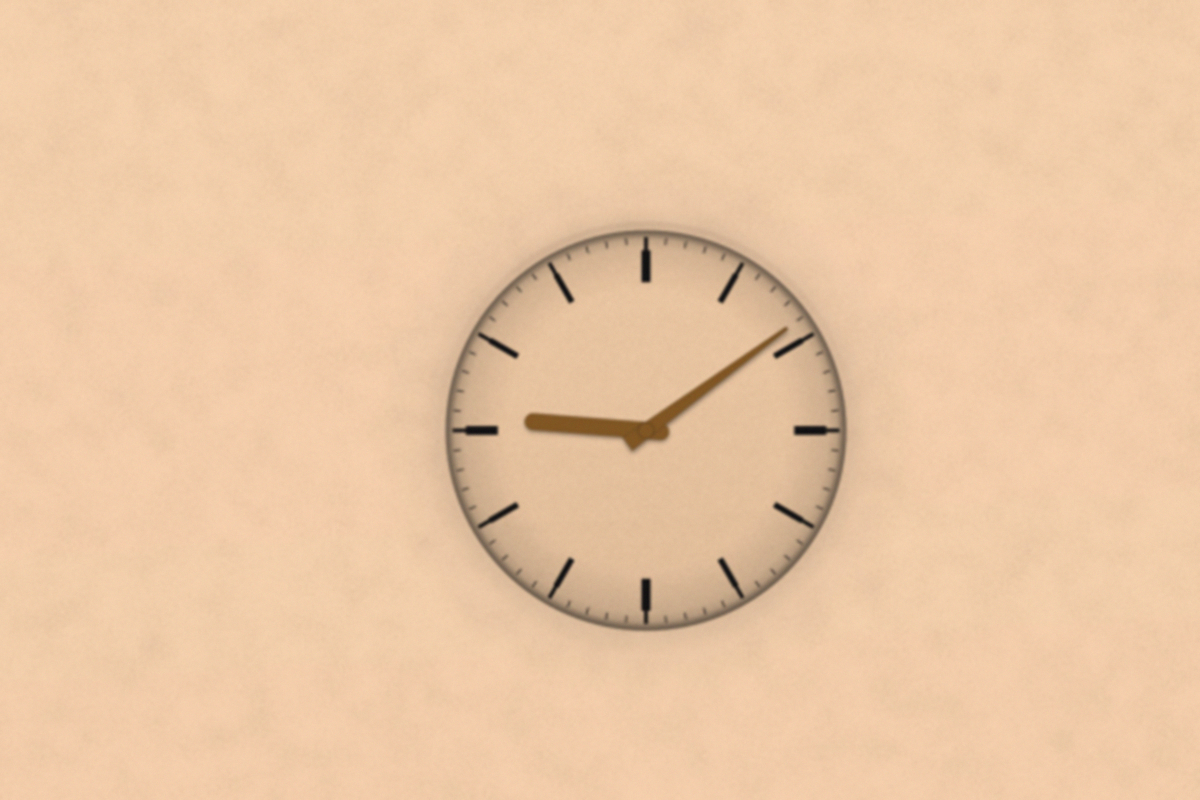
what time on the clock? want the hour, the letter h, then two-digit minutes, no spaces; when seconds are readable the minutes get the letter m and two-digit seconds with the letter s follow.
9h09
